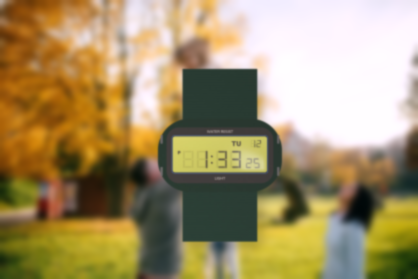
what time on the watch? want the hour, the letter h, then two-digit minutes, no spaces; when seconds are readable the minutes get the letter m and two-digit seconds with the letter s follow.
1h33
